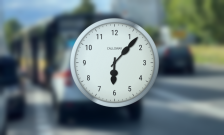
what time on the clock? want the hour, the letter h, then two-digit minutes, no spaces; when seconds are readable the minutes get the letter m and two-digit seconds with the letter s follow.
6h07
